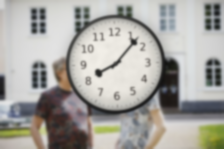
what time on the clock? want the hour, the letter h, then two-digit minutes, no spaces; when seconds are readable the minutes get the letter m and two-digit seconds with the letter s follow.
8h07
